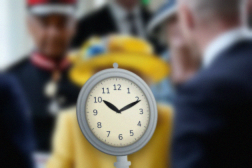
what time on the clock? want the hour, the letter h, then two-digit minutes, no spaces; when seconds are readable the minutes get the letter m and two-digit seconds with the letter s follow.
10h11
